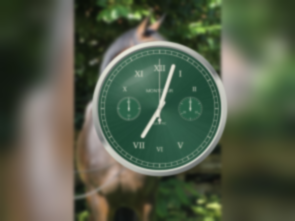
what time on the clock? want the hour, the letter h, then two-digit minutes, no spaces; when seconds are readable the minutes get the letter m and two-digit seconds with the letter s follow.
7h03
